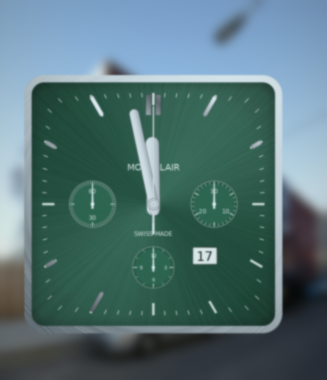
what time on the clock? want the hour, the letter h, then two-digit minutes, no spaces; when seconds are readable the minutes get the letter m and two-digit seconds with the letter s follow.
11h58
